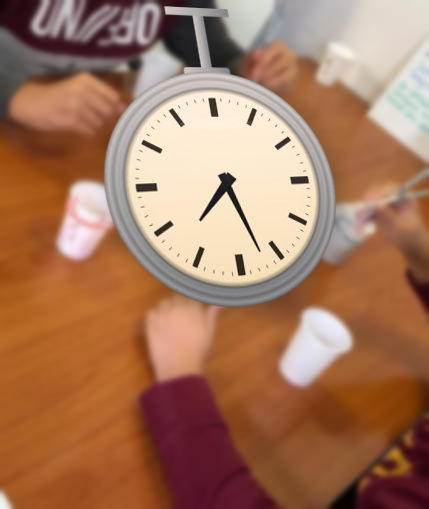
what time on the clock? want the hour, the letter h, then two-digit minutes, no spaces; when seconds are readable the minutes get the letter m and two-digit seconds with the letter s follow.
7h27
